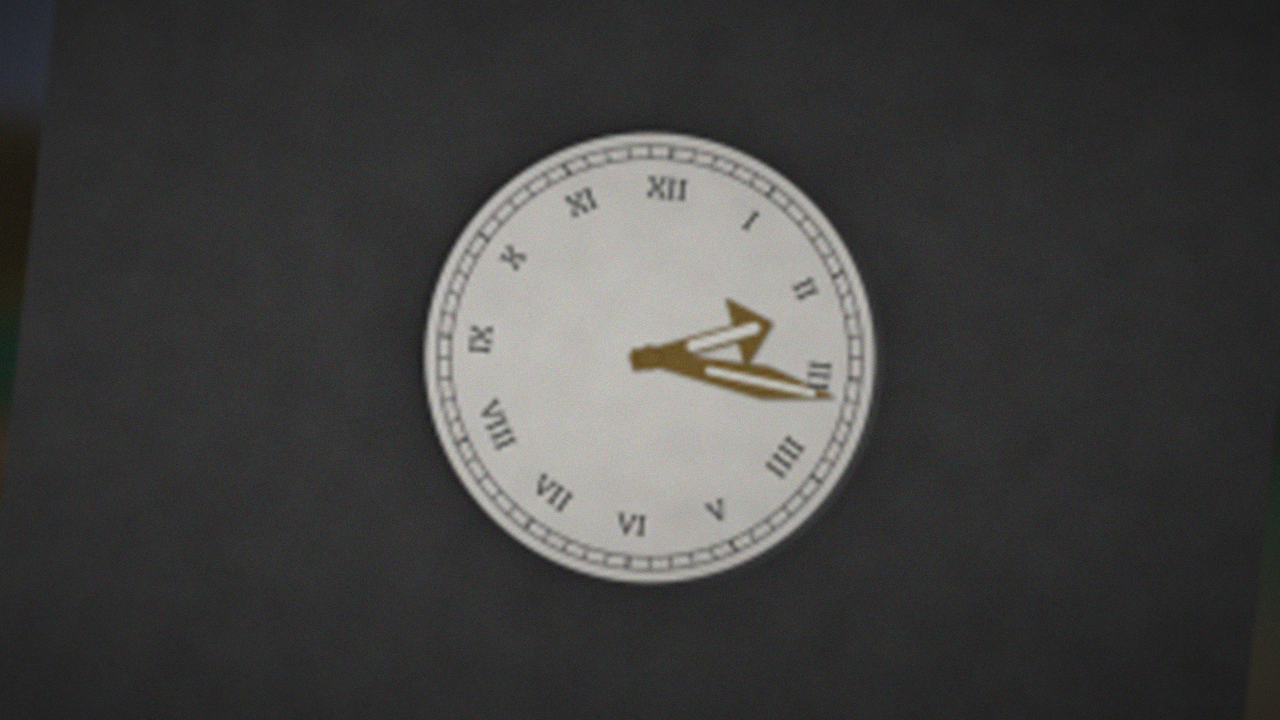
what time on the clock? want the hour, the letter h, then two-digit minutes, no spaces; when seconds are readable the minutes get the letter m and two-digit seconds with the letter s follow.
2h16
